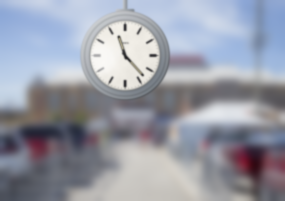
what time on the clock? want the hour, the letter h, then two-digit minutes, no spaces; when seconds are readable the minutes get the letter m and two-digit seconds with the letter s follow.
11h23
